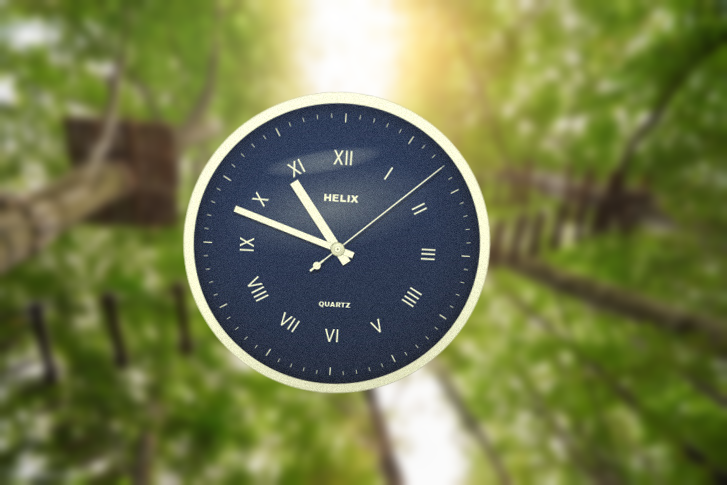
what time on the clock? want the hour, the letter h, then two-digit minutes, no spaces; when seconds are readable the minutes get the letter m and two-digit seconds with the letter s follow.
10h48m08s
